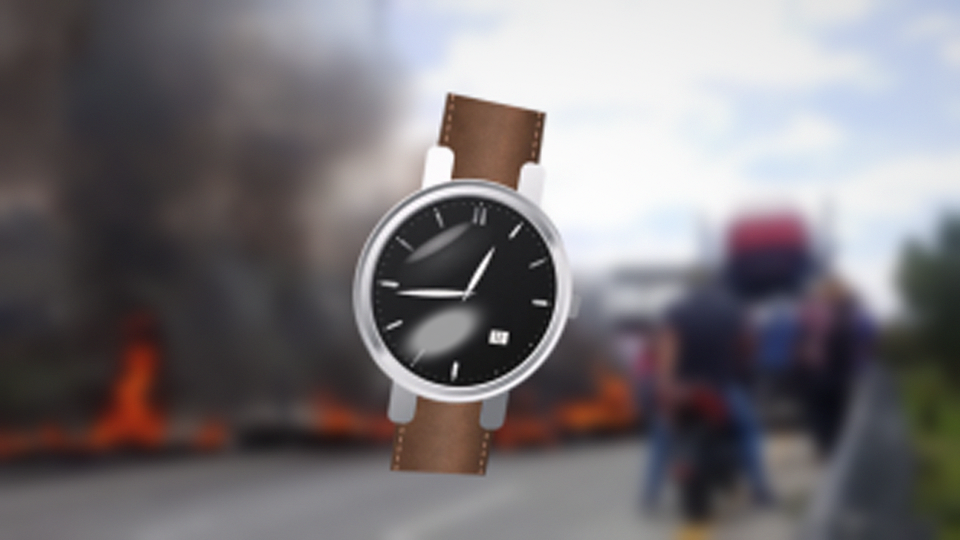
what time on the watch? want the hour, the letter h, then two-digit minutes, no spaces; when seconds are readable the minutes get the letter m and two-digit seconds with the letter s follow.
12h44
